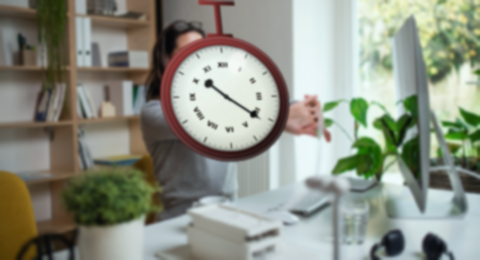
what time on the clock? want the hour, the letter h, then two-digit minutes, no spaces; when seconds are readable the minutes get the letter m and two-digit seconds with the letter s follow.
10h21
